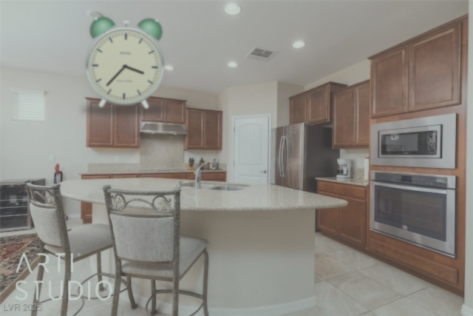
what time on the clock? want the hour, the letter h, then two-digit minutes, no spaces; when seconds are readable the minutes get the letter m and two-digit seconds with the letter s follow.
3h37
